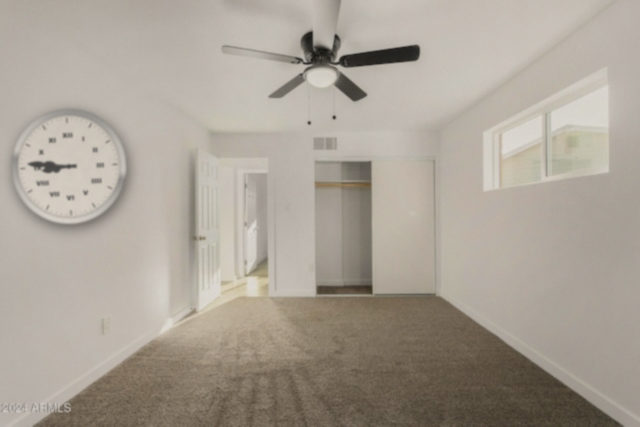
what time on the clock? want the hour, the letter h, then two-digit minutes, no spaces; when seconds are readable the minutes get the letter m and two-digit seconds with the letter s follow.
8h46
